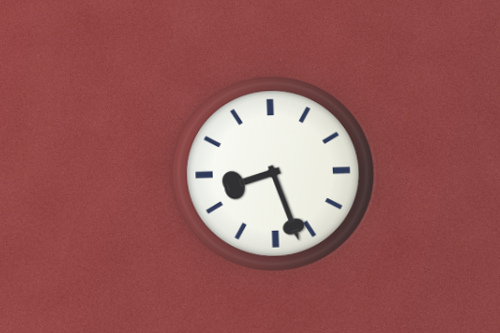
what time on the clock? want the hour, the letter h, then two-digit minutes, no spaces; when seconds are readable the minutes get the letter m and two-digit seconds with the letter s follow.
8h27
